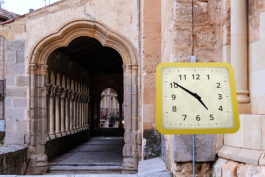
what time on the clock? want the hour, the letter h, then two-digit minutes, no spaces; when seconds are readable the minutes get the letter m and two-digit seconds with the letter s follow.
4h51
